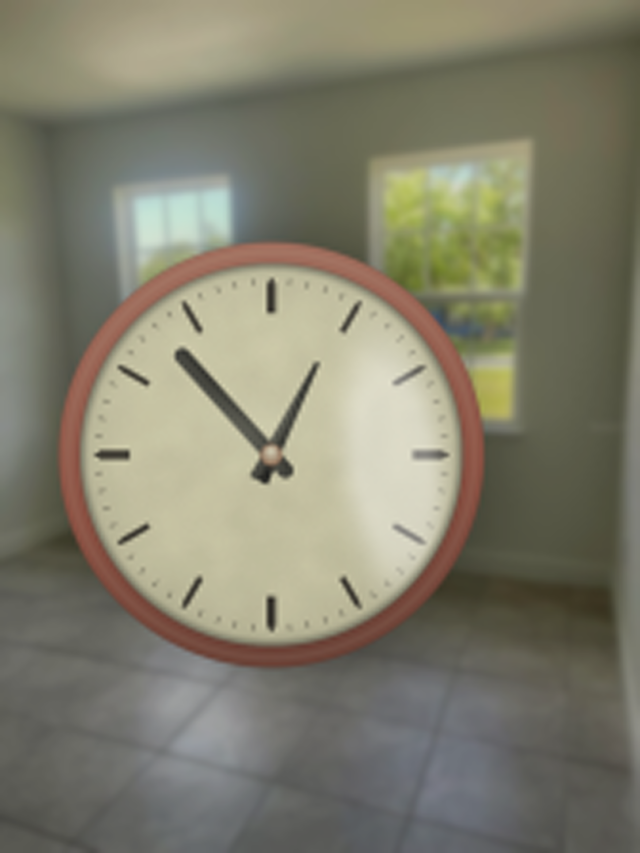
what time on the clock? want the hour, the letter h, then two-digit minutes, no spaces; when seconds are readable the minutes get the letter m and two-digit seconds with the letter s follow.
12h53
